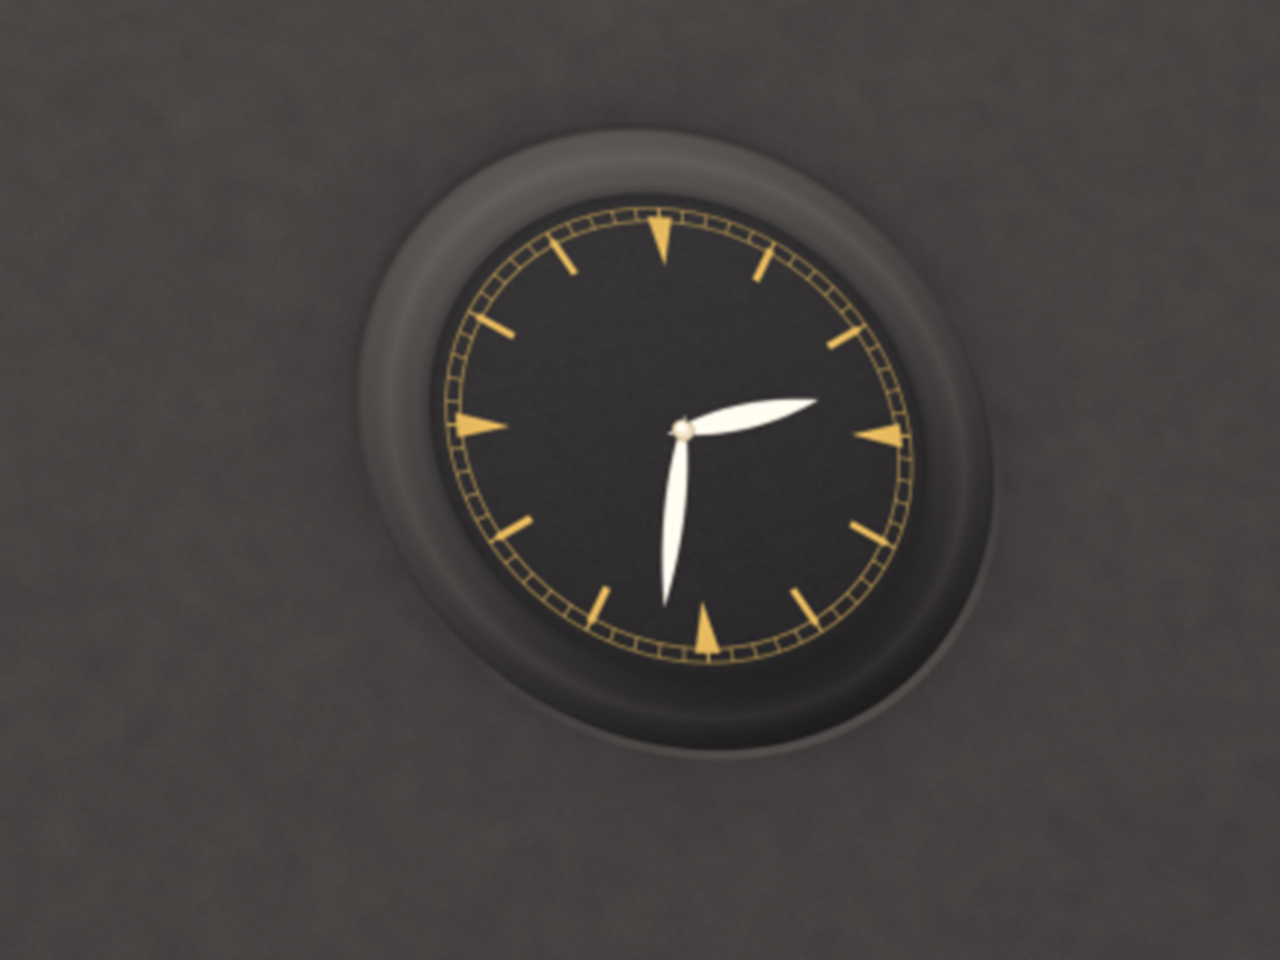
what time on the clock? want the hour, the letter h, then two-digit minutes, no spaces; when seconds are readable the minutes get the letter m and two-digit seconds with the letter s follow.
2h32
